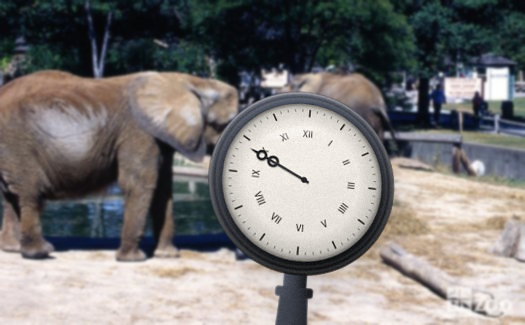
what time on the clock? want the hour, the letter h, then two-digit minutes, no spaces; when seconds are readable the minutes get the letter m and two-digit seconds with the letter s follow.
9h49
